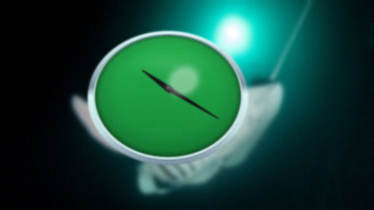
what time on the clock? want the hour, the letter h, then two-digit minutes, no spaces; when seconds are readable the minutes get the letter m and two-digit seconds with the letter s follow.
10h21
